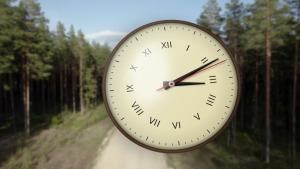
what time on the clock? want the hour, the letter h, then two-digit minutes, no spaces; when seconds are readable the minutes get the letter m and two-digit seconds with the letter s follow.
3h11m12s
